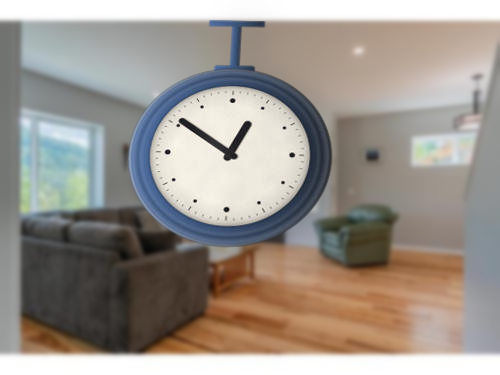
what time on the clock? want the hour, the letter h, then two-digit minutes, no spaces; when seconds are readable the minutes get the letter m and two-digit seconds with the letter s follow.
12h51
